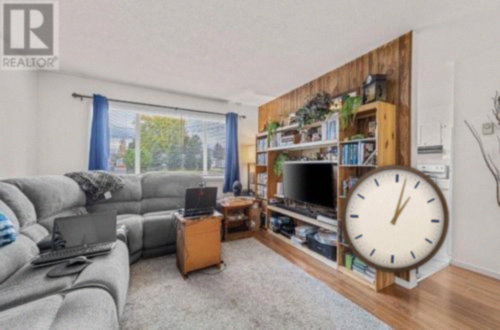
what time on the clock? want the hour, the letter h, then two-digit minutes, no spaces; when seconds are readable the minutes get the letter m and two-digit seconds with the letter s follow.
1h02
